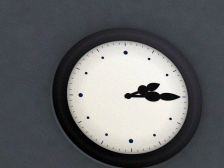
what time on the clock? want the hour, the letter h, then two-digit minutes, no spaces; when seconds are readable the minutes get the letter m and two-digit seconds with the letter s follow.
2h15
